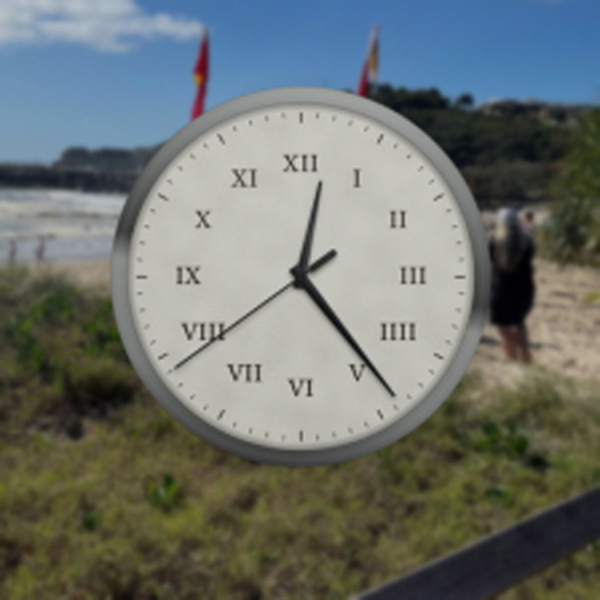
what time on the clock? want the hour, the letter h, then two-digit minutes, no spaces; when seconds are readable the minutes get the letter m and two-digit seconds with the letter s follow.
12h23m39s
